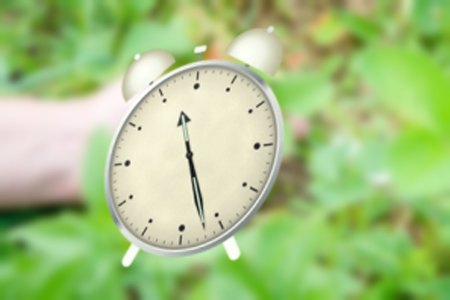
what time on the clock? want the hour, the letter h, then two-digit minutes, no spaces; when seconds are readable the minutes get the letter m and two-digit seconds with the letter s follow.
11h27
